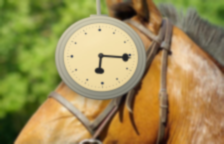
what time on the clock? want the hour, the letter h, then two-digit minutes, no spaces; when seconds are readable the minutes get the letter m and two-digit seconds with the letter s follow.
6h16
